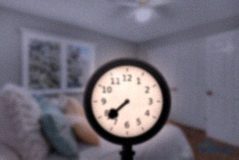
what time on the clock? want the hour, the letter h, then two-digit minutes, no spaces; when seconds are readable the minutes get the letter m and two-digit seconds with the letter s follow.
7h38
